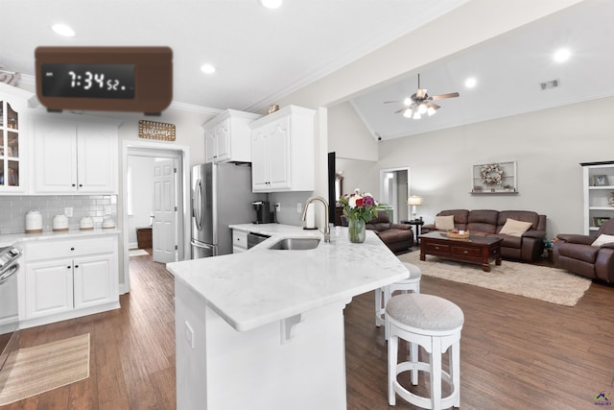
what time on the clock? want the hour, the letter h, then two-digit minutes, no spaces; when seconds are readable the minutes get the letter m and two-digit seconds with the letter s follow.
7h34
